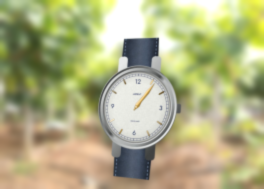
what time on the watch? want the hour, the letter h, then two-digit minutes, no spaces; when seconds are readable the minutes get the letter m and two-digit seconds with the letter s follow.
1h06
